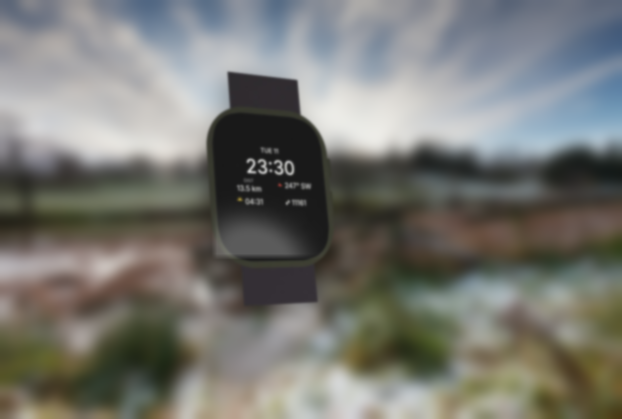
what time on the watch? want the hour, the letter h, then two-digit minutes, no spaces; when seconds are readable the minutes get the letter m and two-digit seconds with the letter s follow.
23h30
